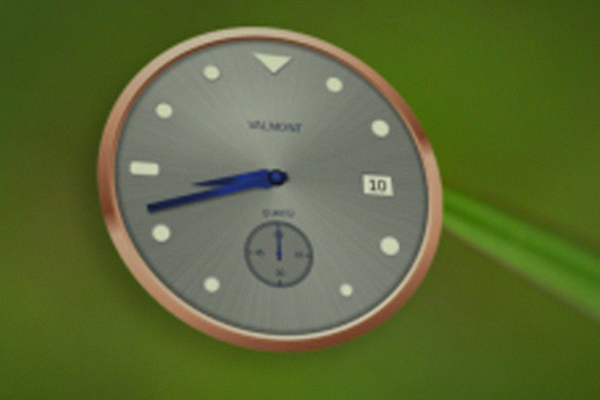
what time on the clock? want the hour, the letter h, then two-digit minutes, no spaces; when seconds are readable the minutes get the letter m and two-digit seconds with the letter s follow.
8h42
